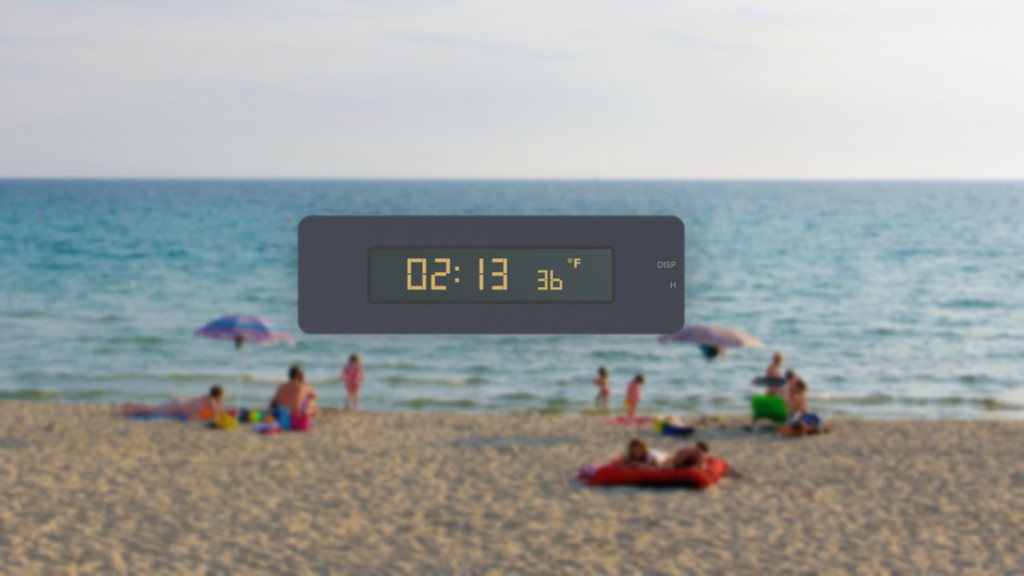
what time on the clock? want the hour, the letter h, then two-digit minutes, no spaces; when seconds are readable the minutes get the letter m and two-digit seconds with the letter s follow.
2h13
